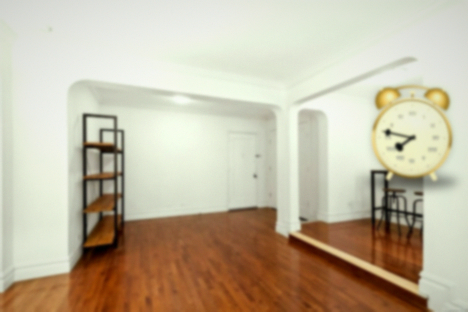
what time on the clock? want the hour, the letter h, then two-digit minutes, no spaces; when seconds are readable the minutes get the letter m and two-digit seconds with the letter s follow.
7h47
